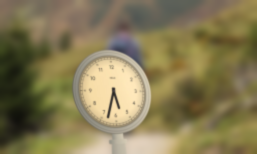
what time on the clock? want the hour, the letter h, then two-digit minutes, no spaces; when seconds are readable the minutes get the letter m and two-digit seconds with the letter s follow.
5h33
